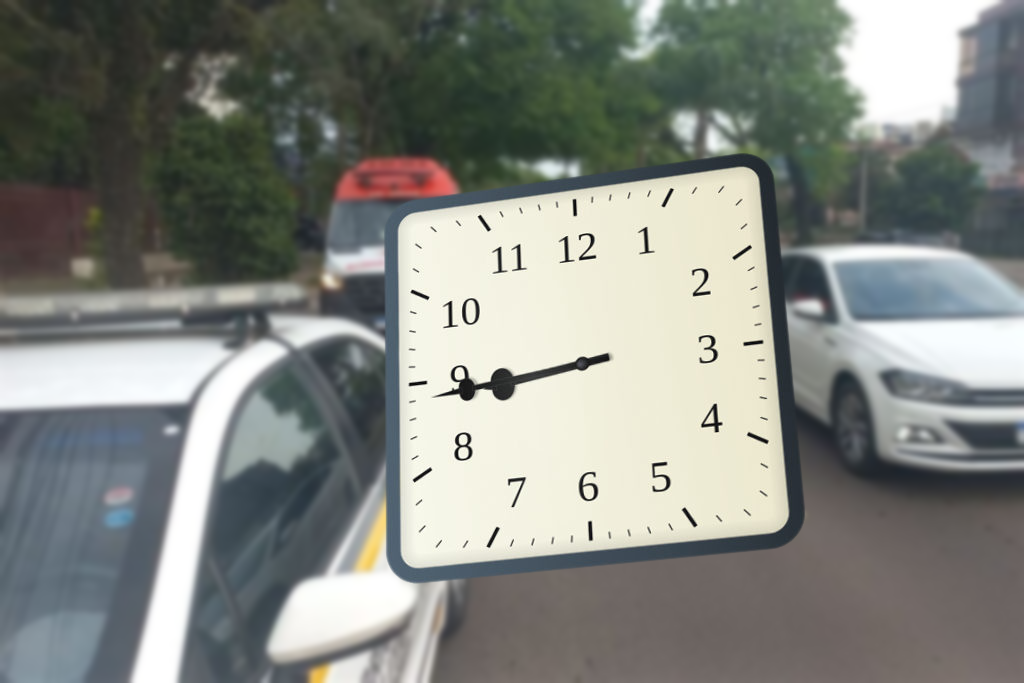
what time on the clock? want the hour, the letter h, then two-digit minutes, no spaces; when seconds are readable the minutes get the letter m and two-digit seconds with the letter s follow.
8h44
